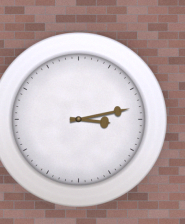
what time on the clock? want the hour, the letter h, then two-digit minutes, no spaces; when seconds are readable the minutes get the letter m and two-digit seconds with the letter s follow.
3h13
